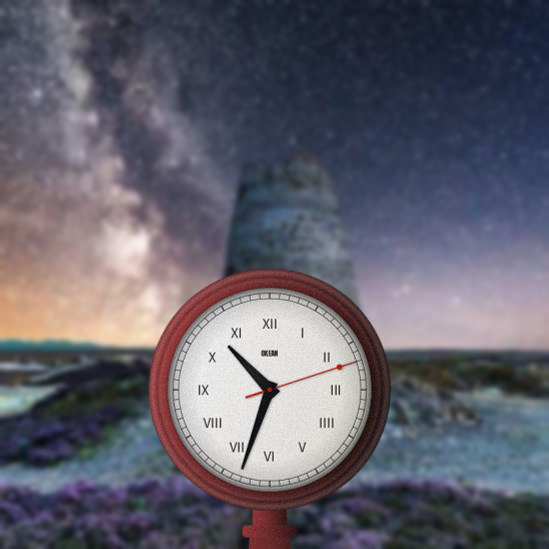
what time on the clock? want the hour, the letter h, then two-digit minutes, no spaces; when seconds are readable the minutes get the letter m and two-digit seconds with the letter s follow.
10h33m12s
